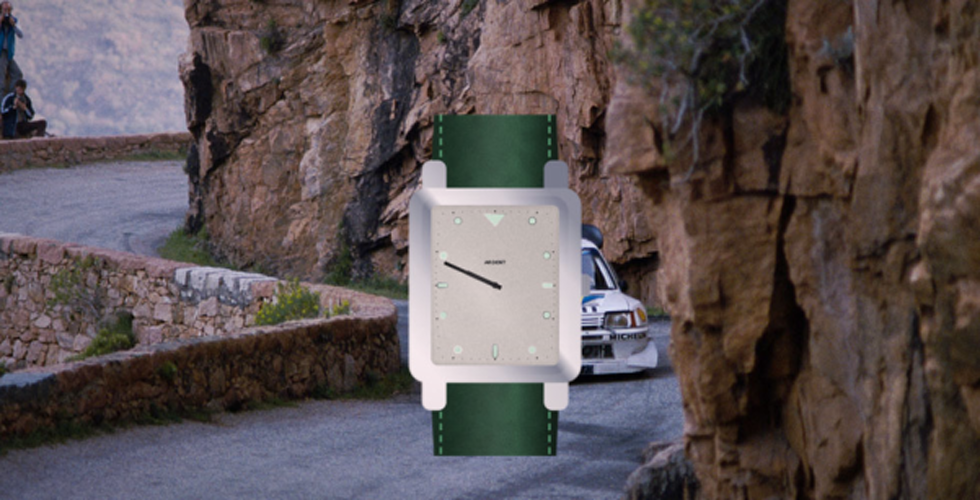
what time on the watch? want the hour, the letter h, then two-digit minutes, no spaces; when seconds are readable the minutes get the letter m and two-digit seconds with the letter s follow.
9h49
